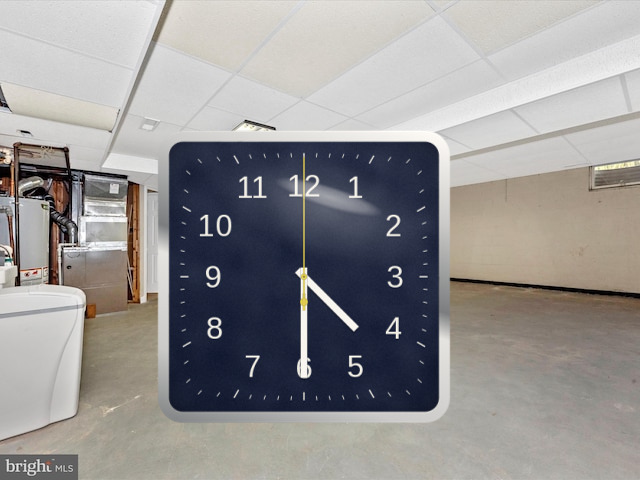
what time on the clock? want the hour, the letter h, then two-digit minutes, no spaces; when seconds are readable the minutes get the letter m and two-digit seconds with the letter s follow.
4h30m00s
